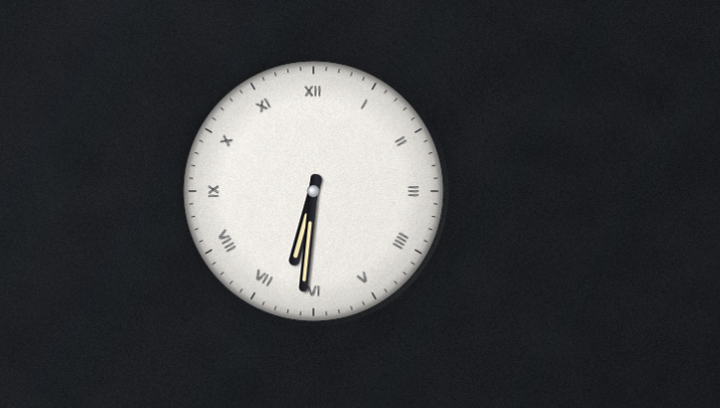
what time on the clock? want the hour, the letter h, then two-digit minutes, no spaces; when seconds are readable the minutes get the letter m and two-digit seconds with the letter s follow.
6h31
